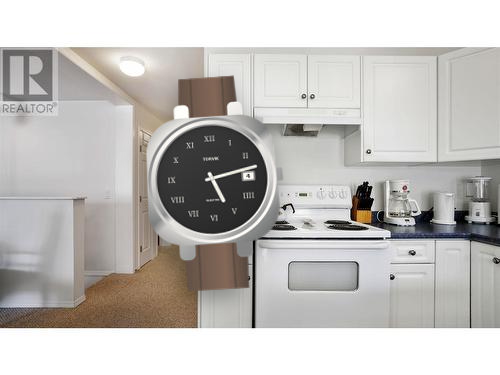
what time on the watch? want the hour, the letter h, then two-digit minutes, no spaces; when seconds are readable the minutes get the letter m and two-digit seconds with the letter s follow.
5h13
